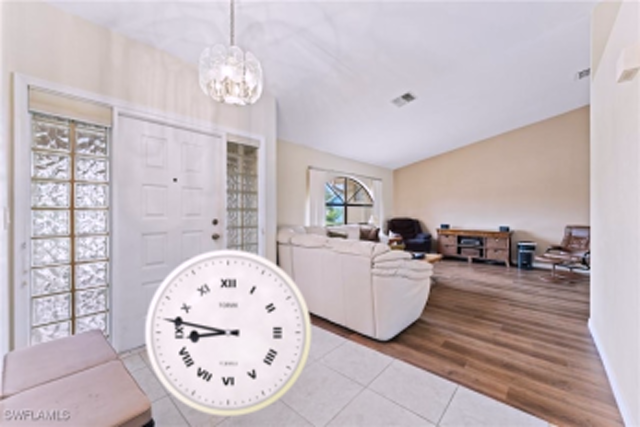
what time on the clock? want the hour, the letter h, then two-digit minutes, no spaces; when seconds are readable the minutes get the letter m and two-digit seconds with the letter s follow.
8h47
